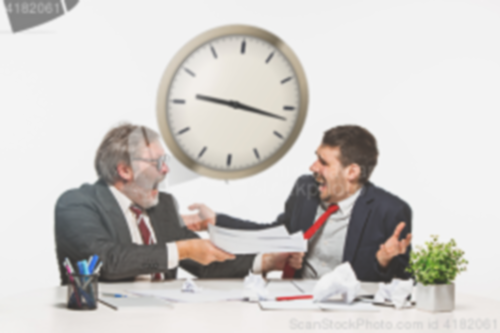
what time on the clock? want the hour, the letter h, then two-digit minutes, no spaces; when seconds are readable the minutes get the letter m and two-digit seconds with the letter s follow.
9h17
